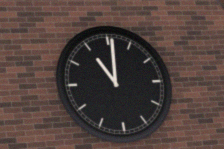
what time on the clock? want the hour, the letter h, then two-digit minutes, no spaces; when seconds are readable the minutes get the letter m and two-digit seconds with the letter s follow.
11h01
